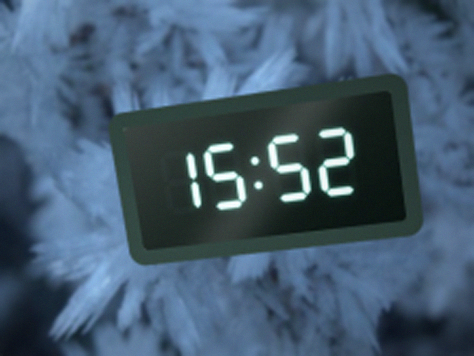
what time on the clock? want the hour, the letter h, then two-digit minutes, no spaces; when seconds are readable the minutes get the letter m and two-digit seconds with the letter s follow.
15h52
